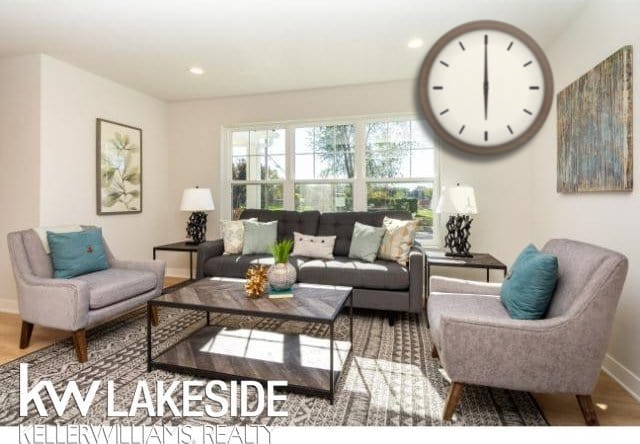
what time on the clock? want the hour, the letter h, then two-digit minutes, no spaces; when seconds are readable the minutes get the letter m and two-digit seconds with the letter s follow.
6h00
